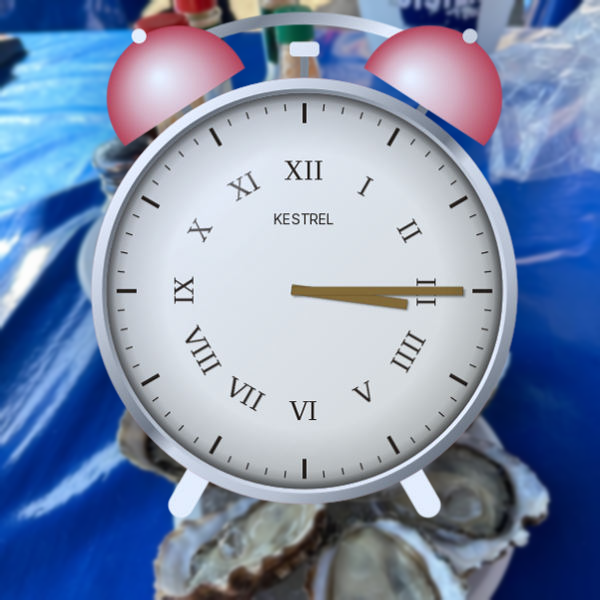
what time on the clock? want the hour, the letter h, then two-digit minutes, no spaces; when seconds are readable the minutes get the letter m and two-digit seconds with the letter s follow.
3h15
